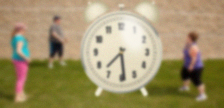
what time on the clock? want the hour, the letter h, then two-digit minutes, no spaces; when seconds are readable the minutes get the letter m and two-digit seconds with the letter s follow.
7h29
